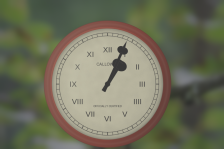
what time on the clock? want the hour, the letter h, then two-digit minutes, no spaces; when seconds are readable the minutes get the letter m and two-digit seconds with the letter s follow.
1h04
